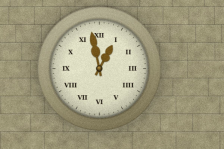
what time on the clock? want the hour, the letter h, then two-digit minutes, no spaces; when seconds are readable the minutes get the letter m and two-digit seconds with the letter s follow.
12h58
